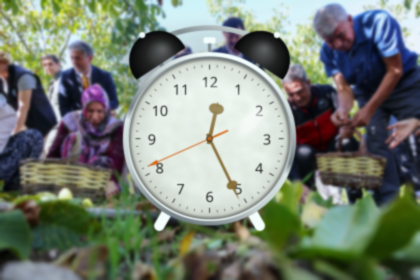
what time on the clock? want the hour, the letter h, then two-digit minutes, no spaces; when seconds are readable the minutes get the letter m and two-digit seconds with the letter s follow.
12h25m41s
